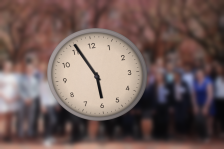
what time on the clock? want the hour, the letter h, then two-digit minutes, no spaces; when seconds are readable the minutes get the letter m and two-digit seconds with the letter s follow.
5h56
